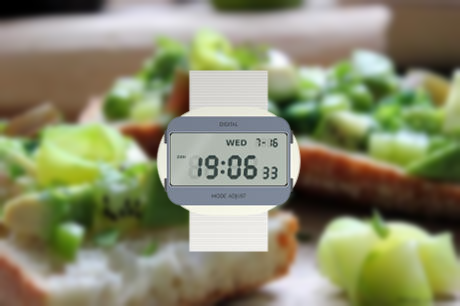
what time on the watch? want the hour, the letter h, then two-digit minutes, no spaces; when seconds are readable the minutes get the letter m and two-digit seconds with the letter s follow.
19h06m33s
